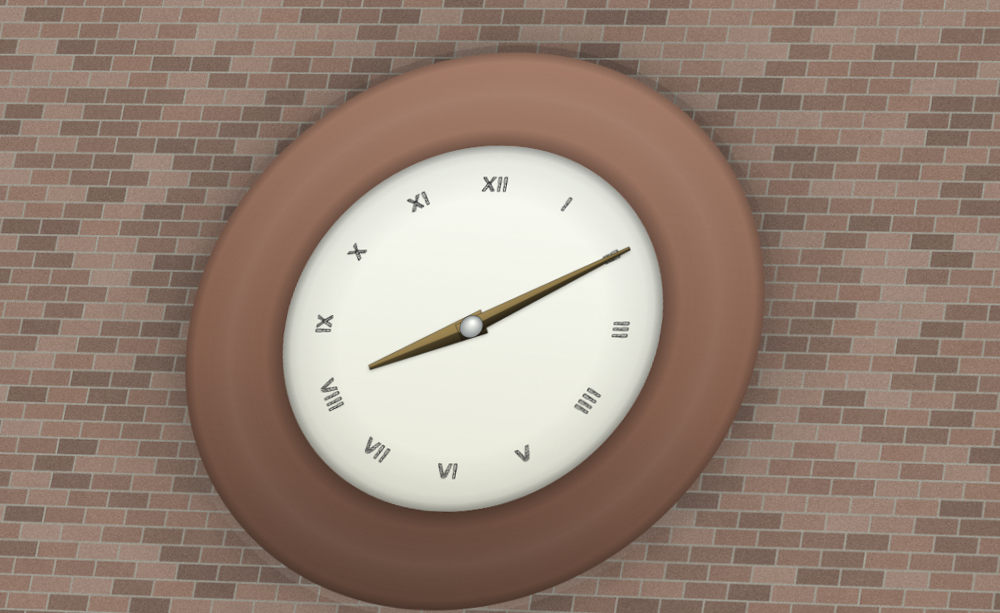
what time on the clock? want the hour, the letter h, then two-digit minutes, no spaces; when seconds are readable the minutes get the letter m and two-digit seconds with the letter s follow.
8h10
